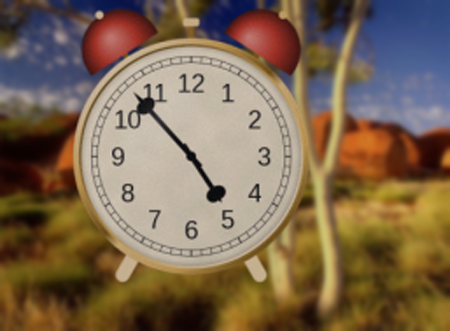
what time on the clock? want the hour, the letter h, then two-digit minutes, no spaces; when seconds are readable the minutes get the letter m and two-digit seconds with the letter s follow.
4h53
